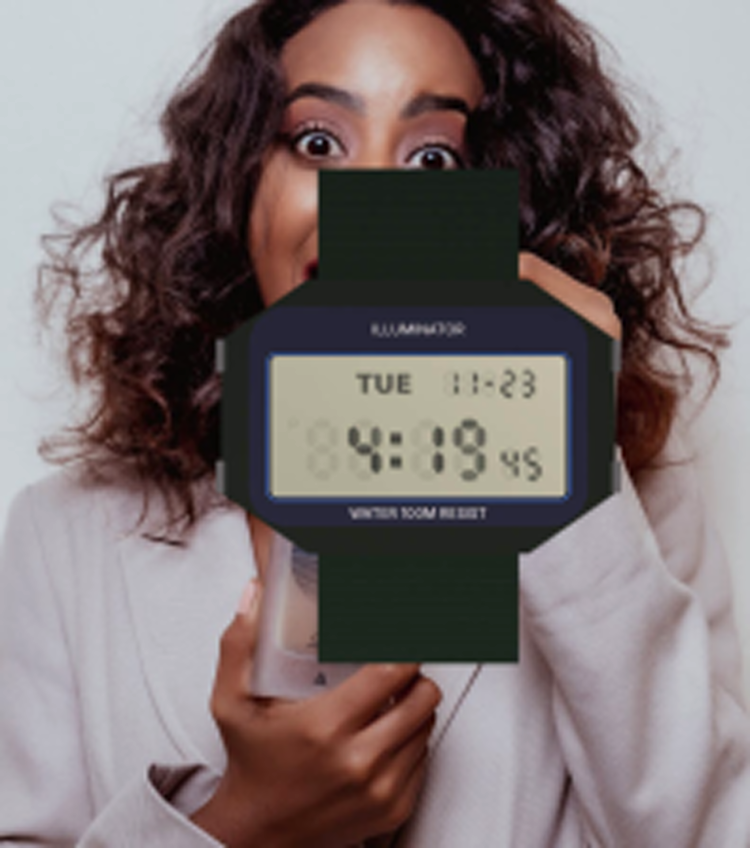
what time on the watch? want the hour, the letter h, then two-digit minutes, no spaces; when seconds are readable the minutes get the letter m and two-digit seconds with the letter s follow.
4h19m45s
